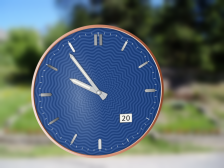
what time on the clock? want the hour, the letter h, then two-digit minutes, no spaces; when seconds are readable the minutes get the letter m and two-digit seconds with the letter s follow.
9h54
